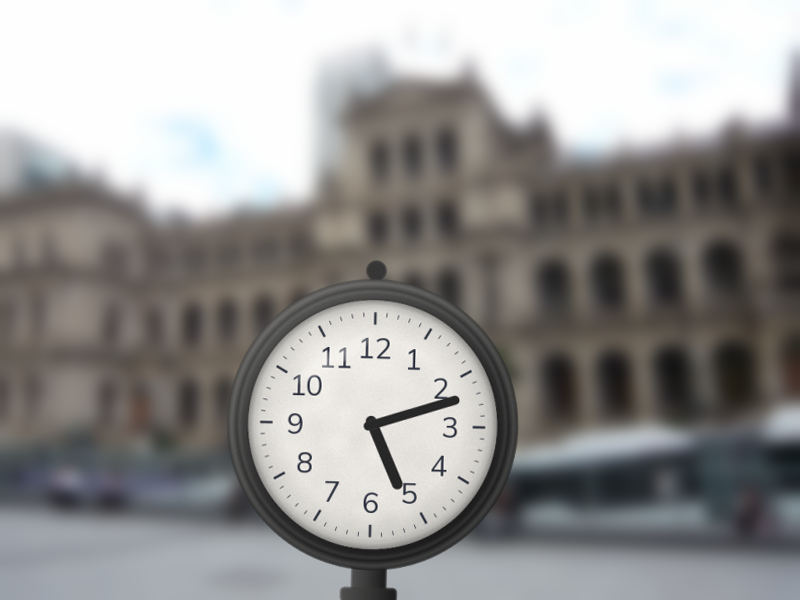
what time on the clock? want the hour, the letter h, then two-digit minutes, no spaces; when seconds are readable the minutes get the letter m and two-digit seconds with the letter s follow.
5h12
